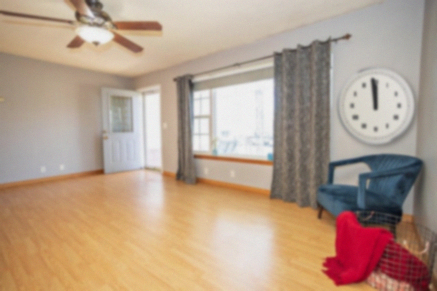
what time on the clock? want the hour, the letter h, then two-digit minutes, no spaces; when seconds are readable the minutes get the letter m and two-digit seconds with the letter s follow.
11h59
